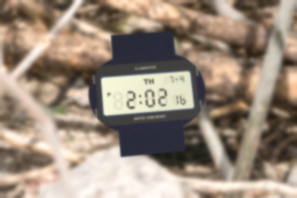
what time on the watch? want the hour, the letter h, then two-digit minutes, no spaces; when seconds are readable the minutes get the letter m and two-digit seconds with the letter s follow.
2h02m16s
